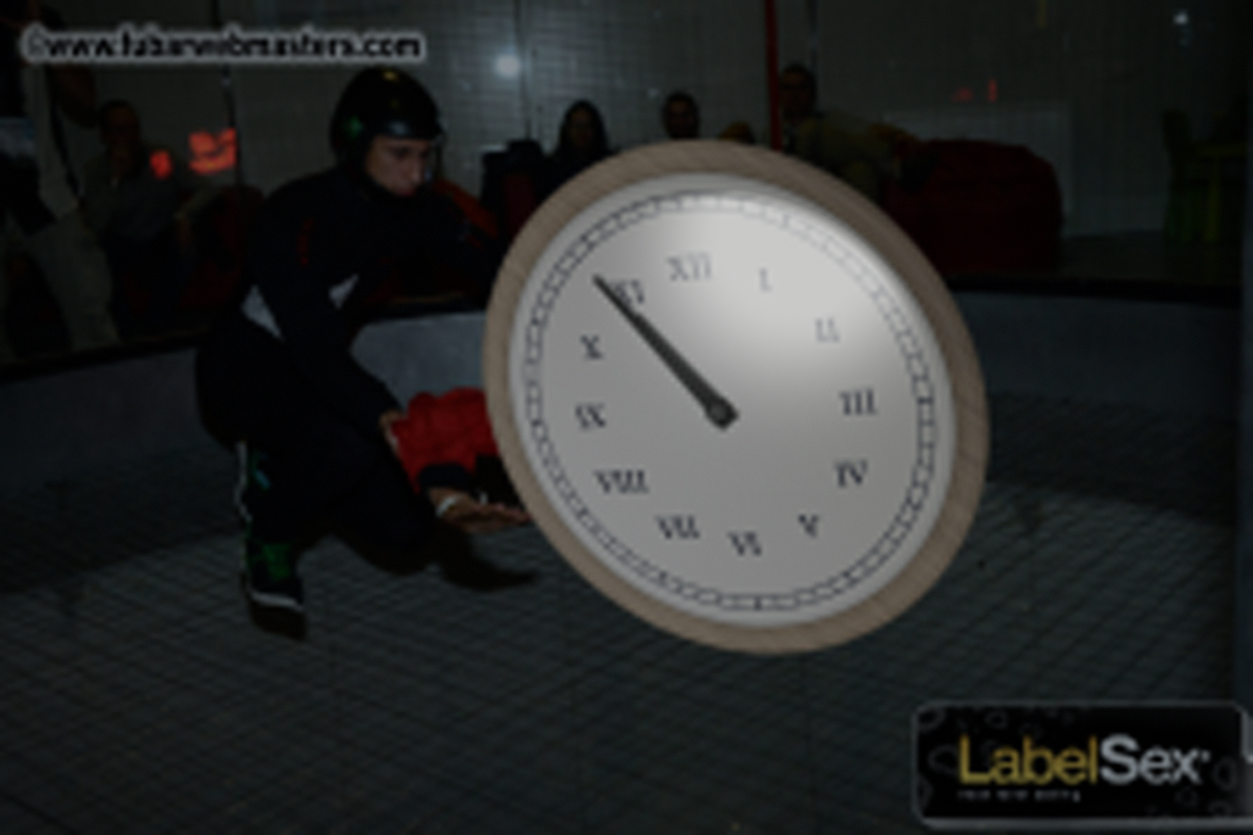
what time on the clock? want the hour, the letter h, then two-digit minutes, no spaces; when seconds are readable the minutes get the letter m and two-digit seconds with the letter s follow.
10h54
